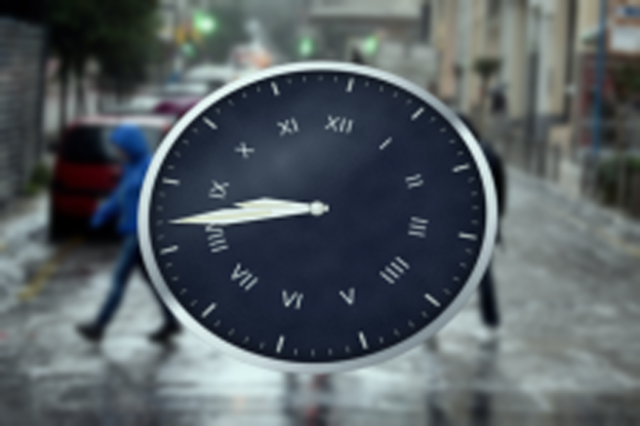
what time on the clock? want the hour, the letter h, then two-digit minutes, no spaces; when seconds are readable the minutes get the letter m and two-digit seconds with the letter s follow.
8h42
